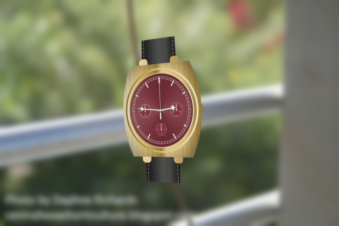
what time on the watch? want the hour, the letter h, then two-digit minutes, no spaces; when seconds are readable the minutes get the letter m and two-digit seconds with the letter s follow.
2h46
